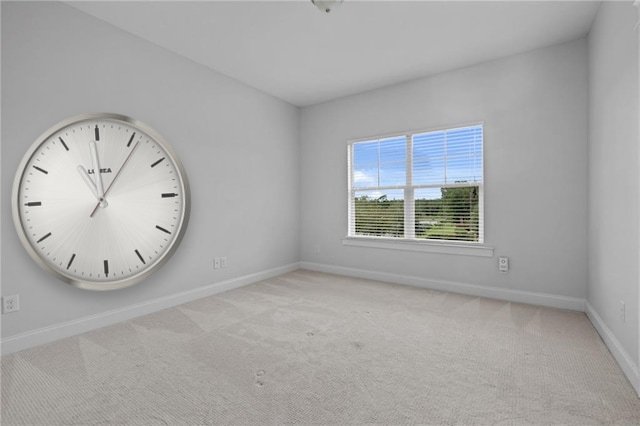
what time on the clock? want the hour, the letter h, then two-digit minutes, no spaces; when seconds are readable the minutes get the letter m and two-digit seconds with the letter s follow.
10h59m06s
